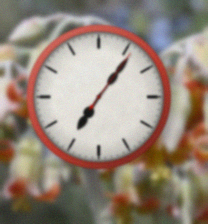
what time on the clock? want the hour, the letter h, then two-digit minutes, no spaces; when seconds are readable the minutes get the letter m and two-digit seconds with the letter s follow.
7h06m06s
